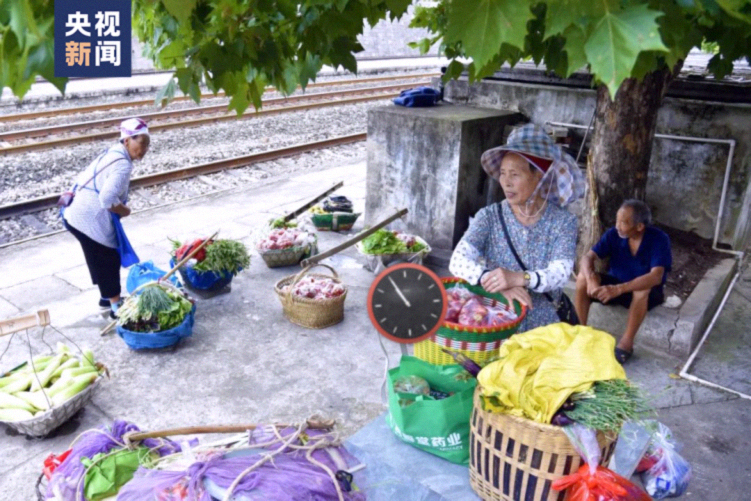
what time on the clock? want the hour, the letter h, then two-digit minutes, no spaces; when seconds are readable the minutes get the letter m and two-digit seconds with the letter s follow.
10h55
